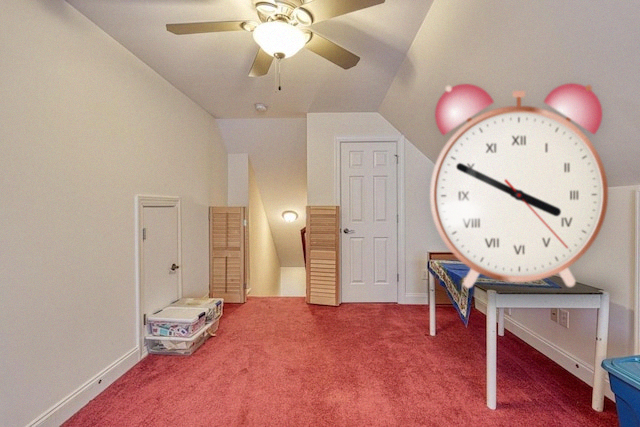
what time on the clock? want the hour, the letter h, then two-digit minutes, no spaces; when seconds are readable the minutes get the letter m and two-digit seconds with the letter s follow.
3h49m23s
